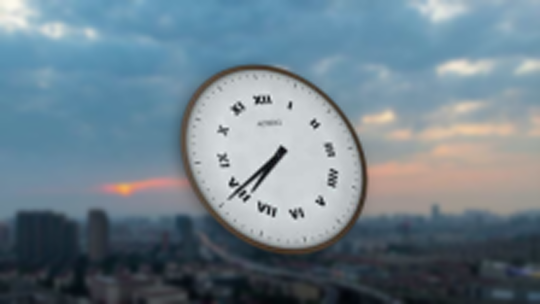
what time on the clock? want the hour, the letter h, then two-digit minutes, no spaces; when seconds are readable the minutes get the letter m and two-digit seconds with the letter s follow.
7h40
